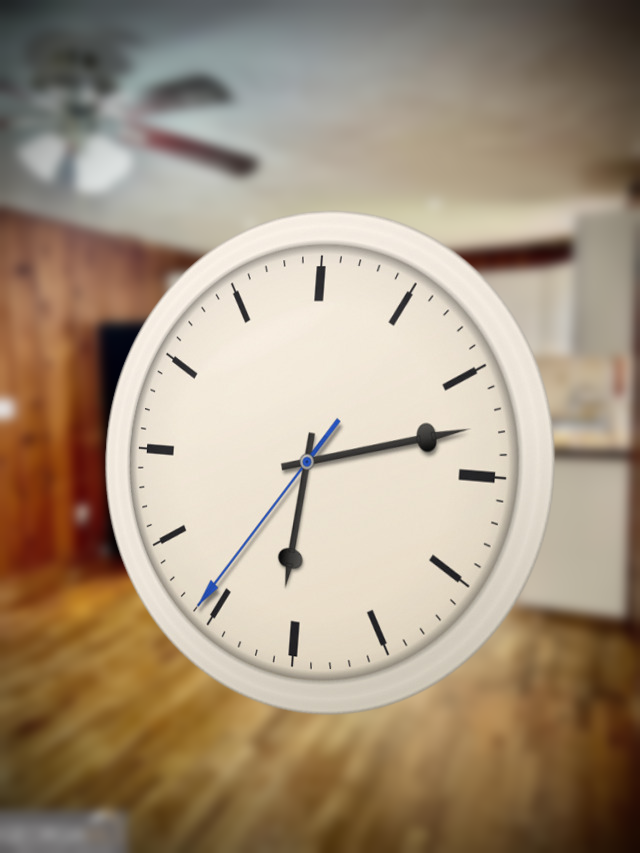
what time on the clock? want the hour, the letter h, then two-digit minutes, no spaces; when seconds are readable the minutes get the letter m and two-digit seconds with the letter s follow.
6h12m36s
